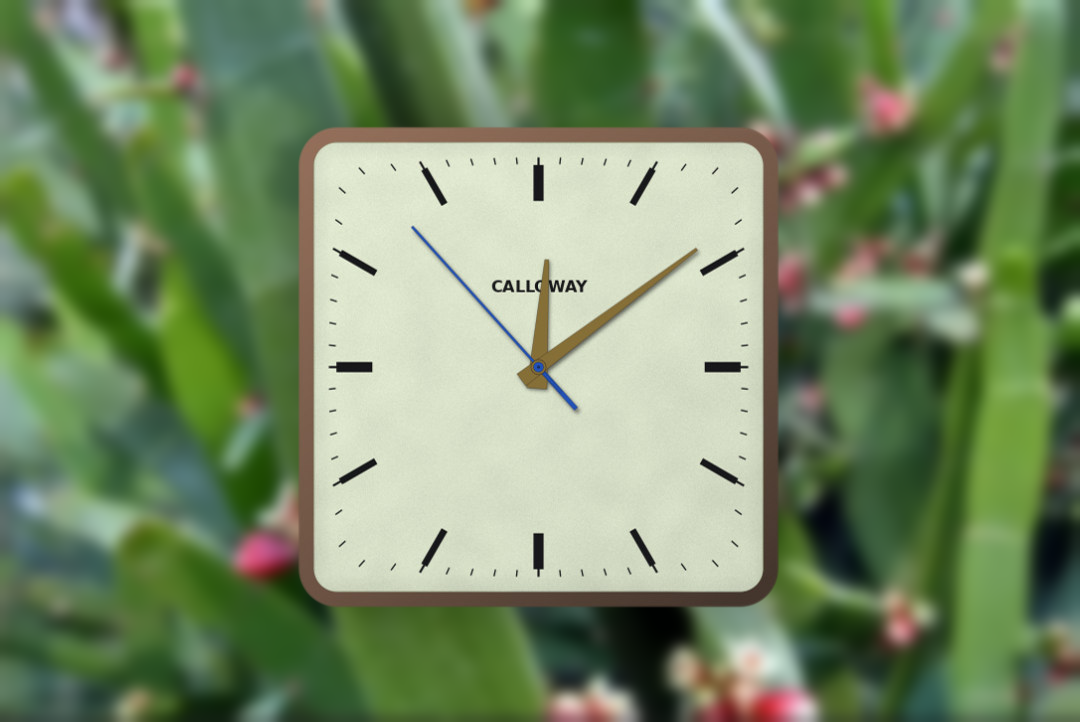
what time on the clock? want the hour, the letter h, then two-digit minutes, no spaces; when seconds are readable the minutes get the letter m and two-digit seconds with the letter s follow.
12h08m53s
